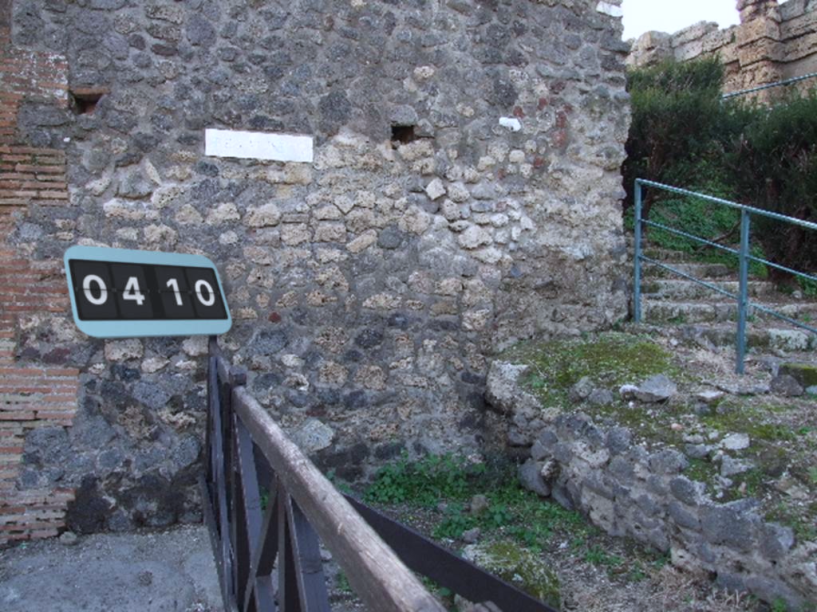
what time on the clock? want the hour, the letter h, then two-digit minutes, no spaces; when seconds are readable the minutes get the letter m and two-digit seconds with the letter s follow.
4h10
